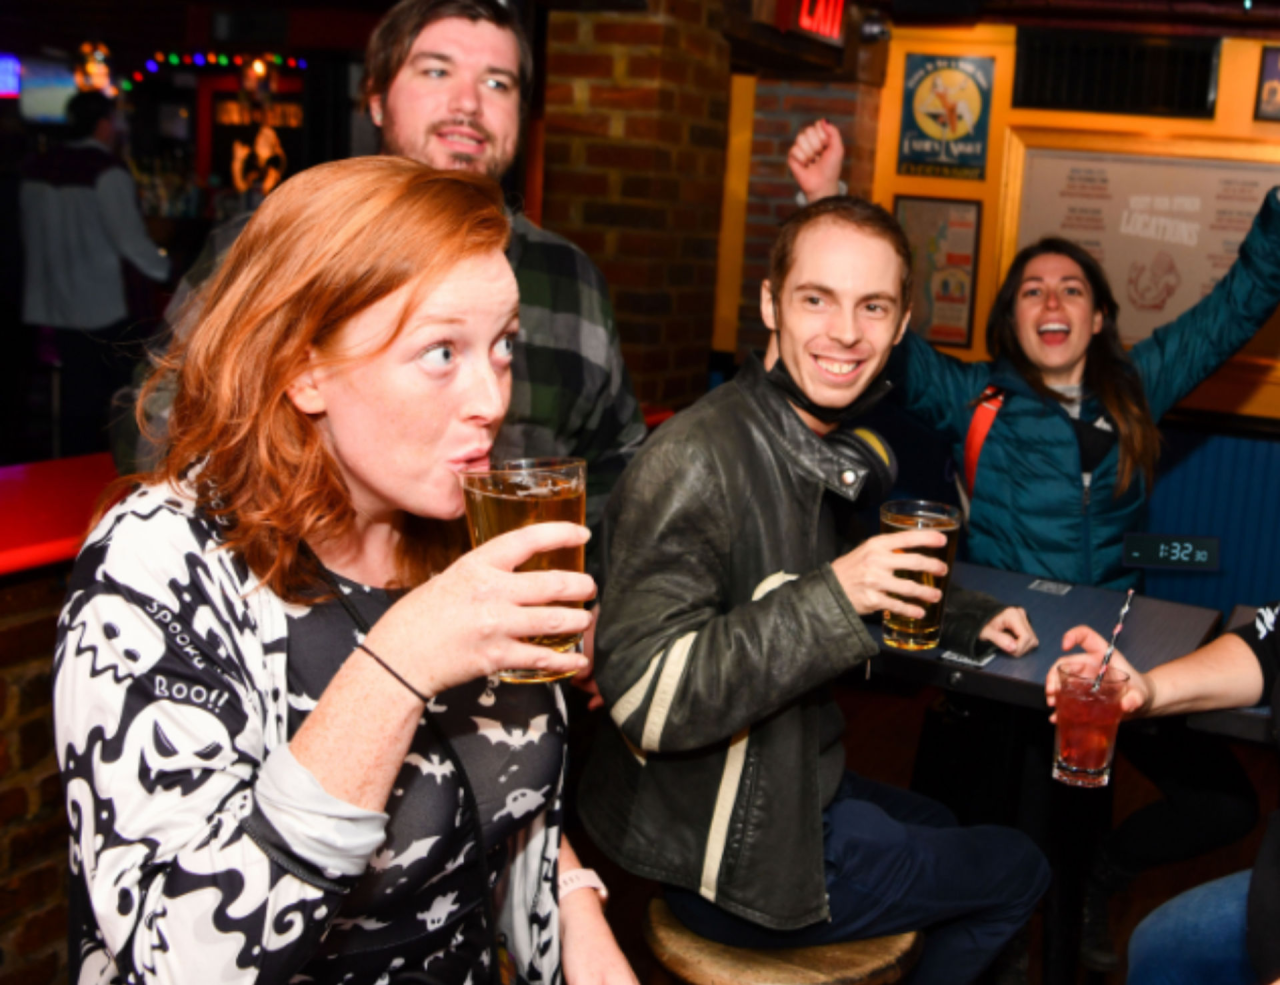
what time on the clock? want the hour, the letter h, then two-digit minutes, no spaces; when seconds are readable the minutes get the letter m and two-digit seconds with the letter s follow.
1h32
